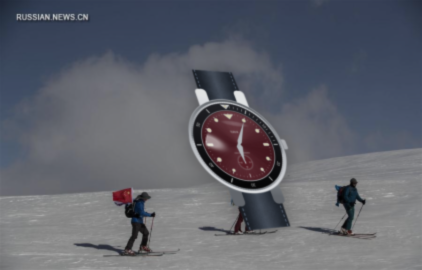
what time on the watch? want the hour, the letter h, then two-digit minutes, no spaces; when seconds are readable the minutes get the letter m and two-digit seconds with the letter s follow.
6h05
